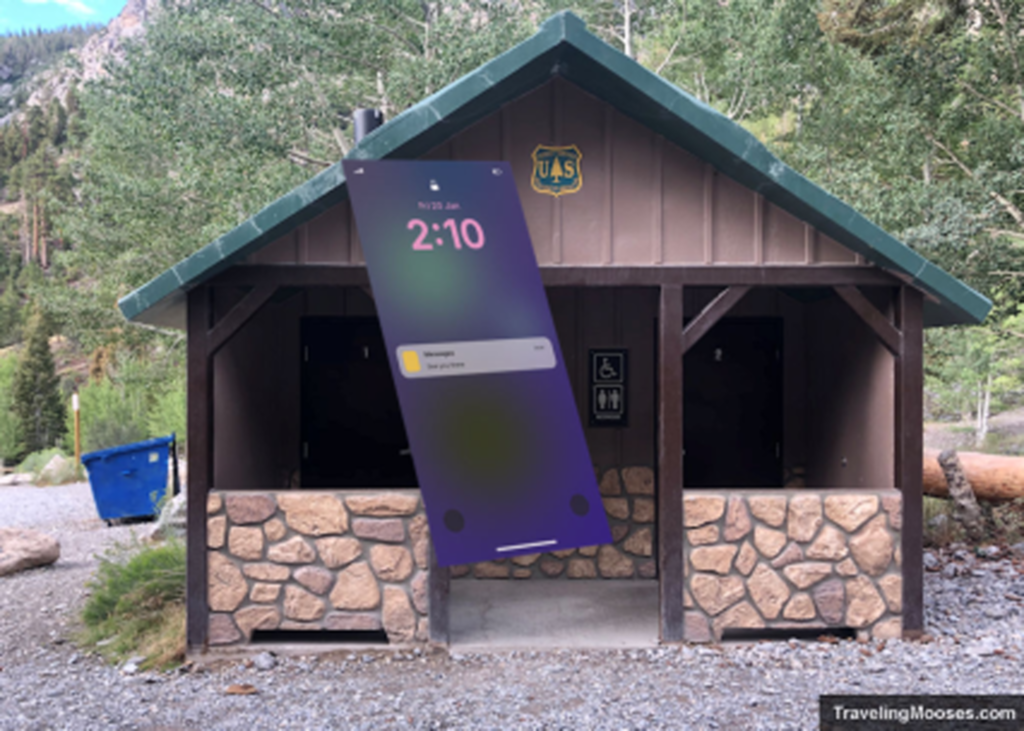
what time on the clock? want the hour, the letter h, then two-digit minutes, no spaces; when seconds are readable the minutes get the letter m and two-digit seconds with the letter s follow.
2h10
